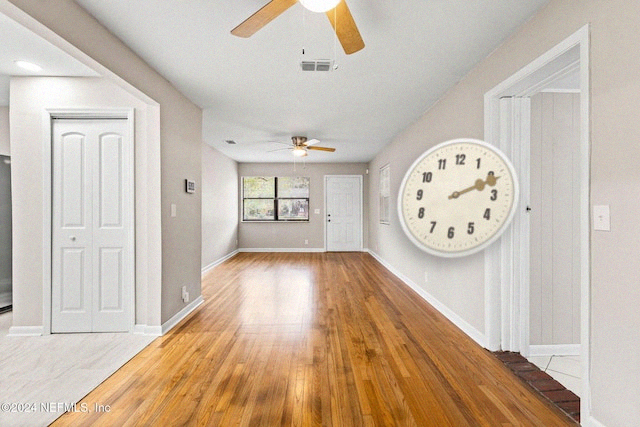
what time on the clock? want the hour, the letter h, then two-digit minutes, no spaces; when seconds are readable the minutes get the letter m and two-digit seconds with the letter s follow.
2h11
